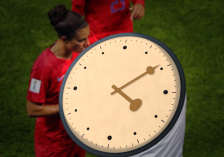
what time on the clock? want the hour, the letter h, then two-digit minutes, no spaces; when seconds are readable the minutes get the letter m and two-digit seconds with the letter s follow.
4h09
